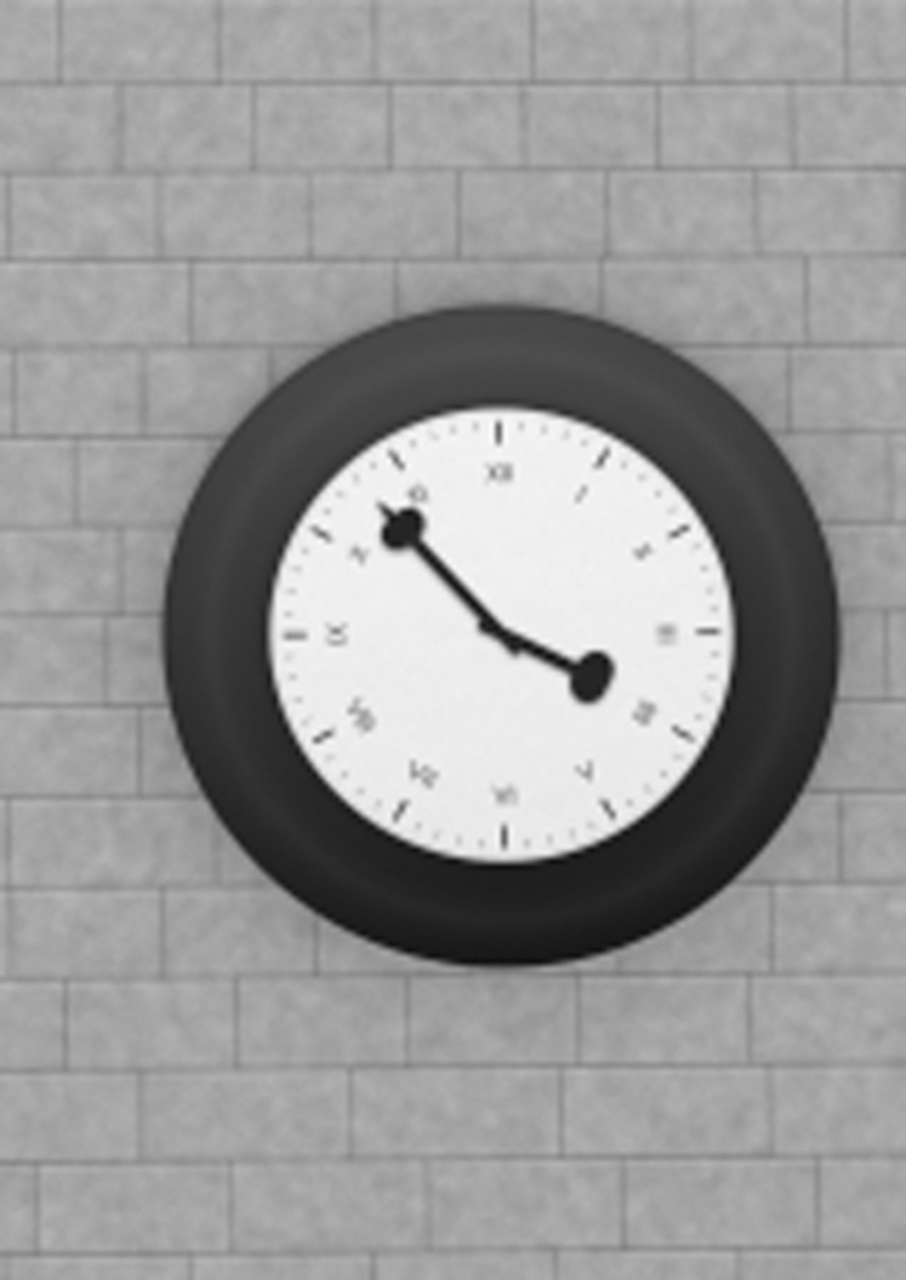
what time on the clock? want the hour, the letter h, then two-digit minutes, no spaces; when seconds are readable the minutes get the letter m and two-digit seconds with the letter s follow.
3h53
